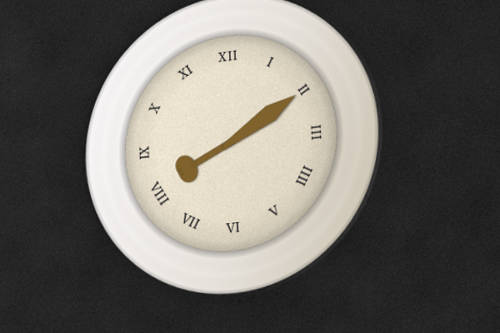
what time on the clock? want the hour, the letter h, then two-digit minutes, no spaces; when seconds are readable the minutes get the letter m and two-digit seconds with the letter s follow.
8h10
